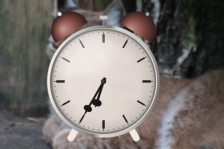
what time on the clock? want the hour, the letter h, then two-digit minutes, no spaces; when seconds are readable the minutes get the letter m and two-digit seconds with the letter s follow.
6h35
